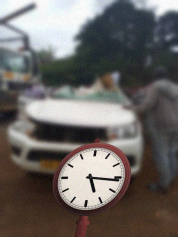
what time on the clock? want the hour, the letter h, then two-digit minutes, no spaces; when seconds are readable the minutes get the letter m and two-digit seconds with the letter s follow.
5h16
